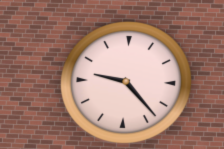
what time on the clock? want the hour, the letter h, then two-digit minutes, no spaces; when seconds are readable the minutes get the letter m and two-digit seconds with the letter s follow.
9h23
